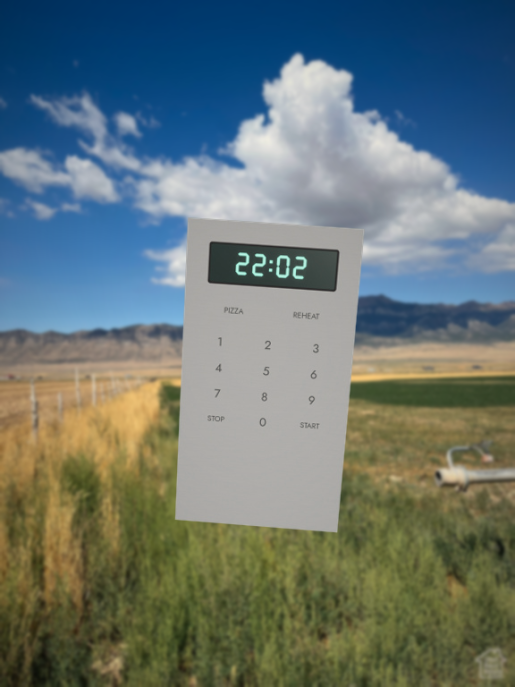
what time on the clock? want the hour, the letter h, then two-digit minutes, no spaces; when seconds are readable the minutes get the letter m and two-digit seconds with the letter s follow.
22h02
